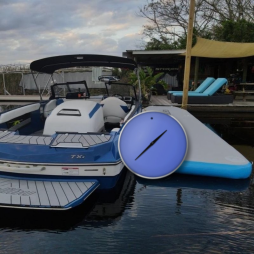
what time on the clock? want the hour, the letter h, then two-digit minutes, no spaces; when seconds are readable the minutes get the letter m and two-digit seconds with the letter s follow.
1h38
